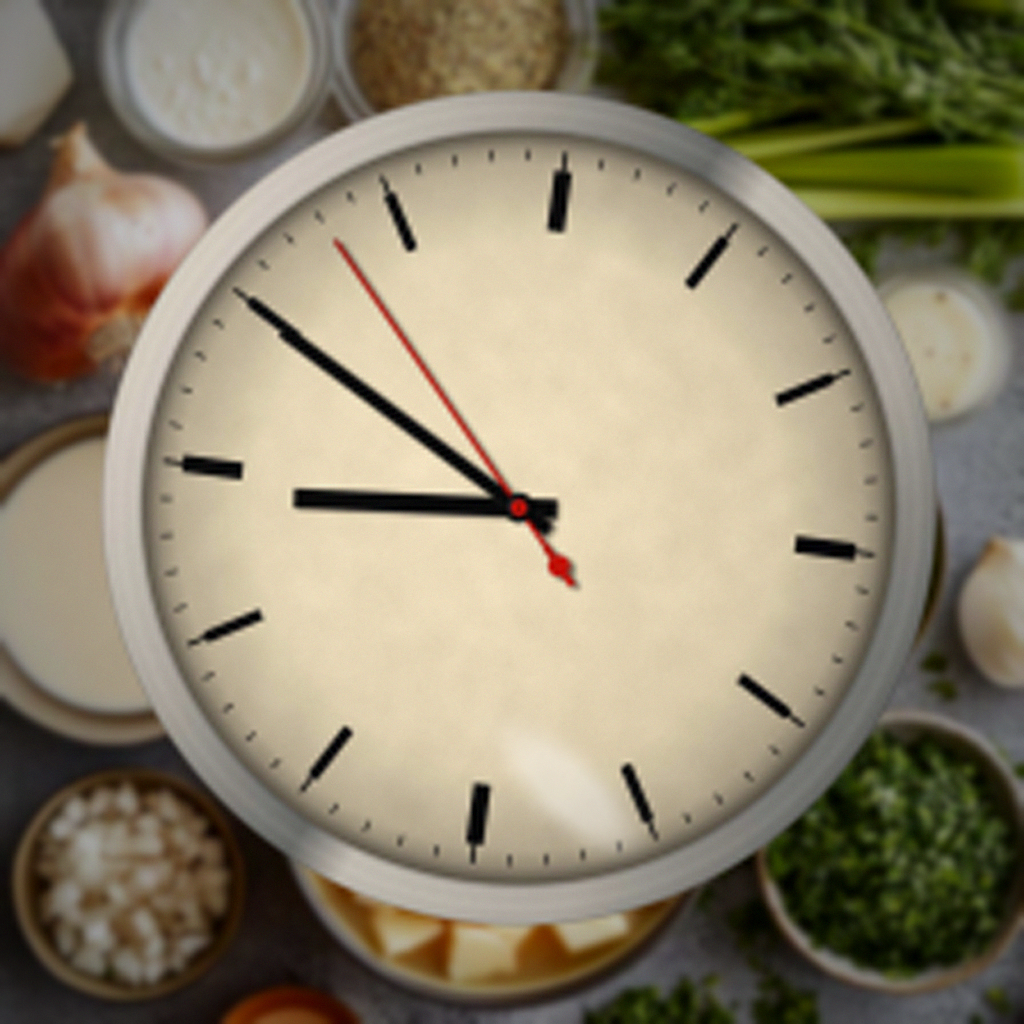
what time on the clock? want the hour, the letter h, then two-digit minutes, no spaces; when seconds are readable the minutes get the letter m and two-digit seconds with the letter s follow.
8h49m53s
